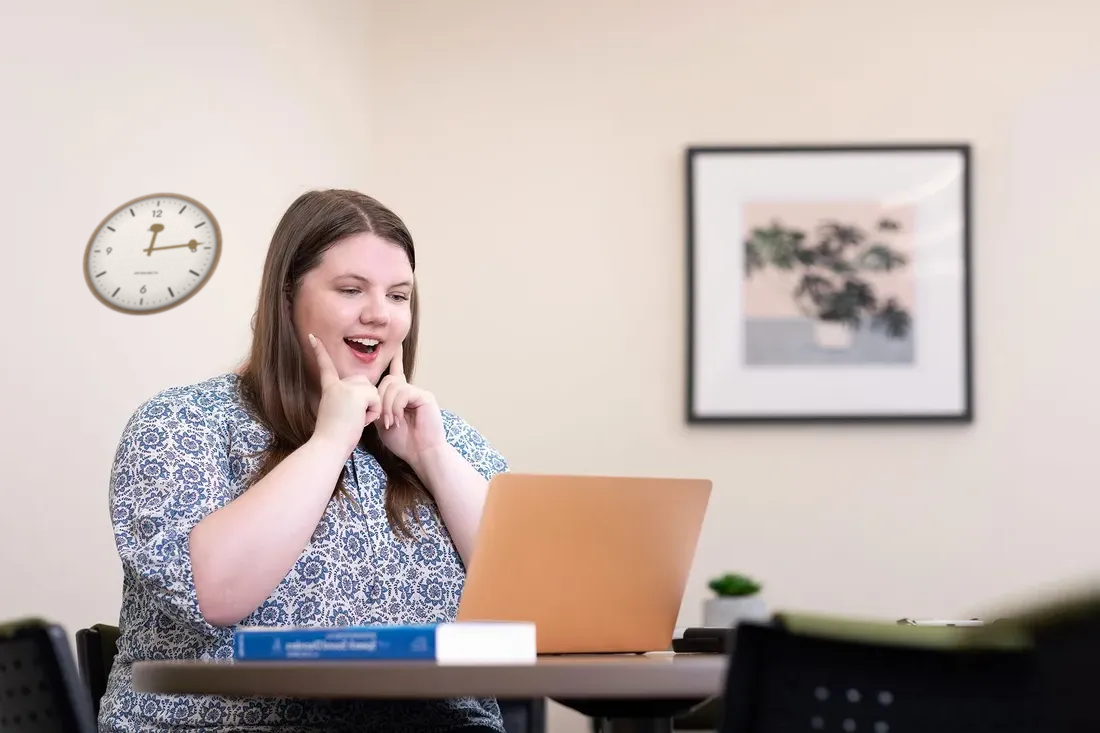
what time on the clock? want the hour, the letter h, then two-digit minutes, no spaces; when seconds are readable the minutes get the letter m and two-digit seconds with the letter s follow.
12h14
